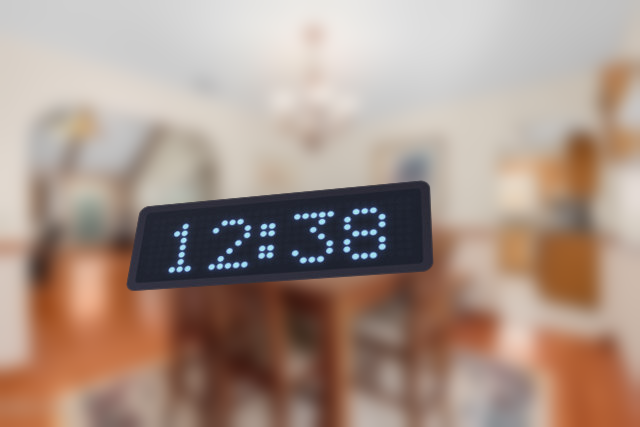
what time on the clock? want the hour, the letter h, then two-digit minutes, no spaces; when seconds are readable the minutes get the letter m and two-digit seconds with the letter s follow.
12h38
